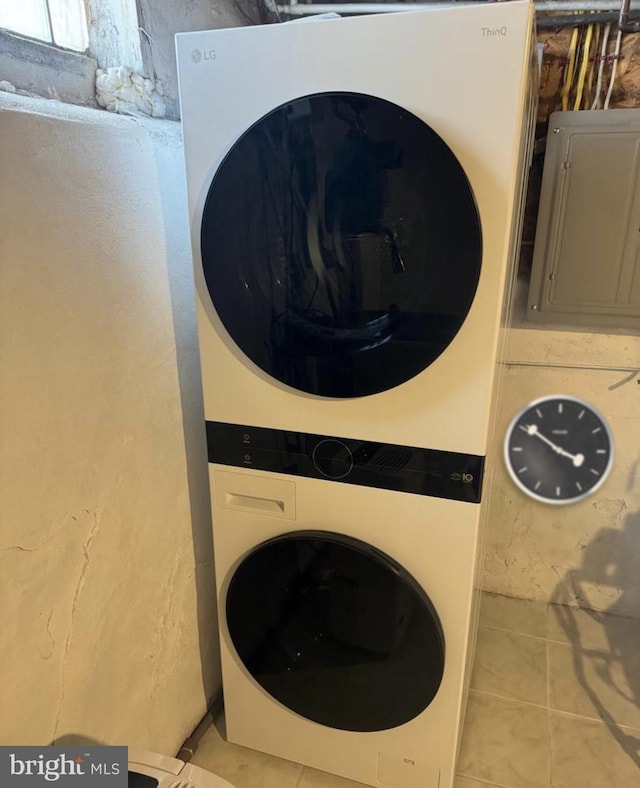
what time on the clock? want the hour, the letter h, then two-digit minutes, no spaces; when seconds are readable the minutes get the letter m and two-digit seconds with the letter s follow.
3h51
